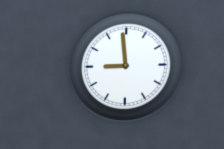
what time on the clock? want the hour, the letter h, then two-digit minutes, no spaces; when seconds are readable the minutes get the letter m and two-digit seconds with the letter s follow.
8h59
